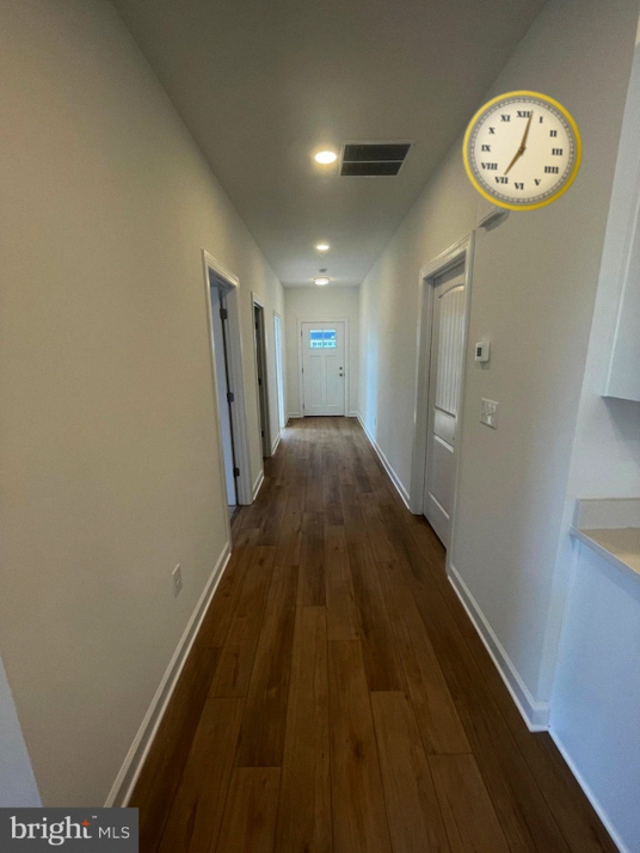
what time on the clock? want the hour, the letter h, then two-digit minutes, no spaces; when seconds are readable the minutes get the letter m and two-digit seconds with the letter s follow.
7h02
